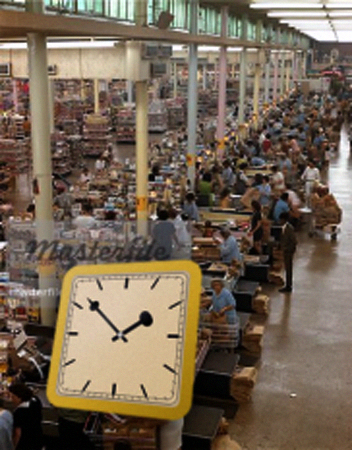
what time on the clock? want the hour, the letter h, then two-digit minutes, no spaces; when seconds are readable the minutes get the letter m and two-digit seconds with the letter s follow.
1h52
